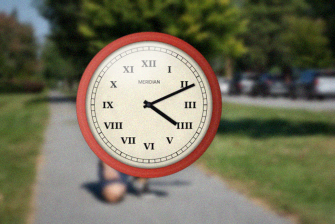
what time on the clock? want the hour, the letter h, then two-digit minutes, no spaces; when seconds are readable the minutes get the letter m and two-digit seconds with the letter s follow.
4h11
